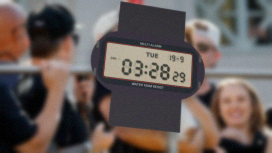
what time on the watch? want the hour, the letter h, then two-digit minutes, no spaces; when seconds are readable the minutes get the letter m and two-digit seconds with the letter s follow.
3h28m29s
